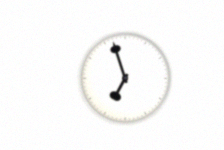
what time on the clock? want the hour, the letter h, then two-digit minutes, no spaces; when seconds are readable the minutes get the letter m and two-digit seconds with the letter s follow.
6h57
